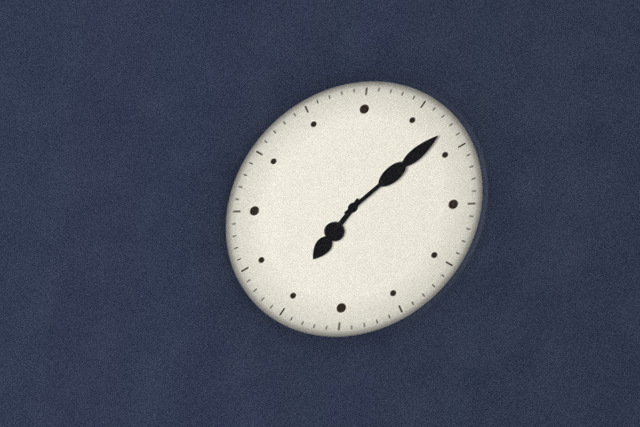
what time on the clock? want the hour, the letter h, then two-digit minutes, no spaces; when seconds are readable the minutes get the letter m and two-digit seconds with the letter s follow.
7h08
